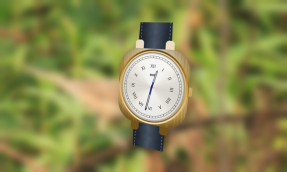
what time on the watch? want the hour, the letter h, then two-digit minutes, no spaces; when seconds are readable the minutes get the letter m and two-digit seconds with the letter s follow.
12h32
